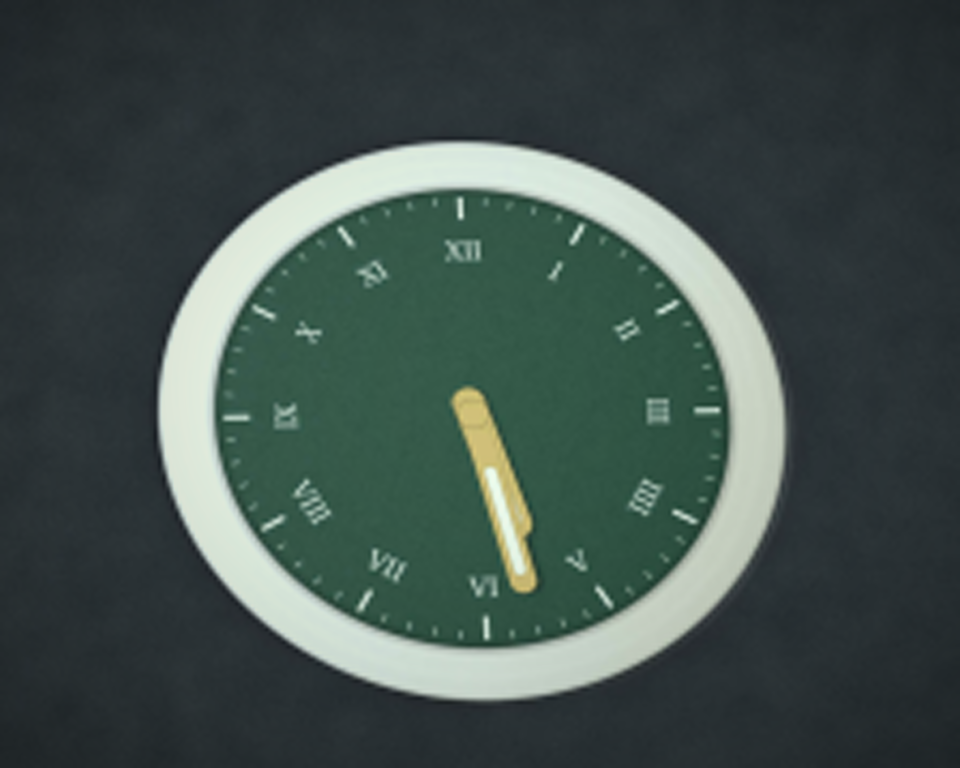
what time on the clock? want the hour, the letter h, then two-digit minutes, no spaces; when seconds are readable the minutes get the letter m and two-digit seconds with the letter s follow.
5h28
